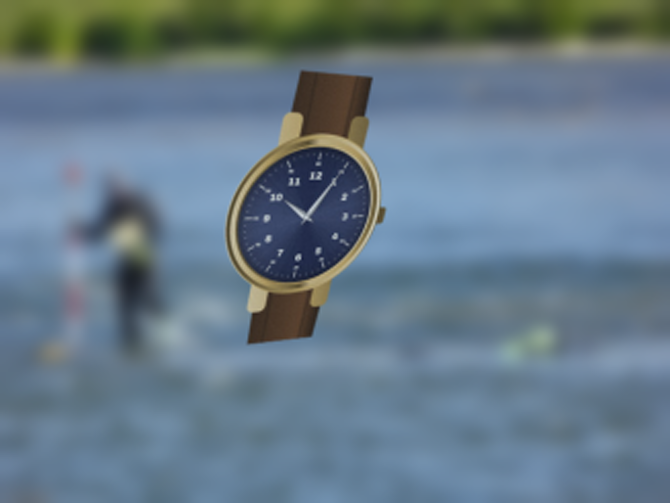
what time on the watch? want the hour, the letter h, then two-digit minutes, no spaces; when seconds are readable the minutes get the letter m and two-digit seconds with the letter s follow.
10h05
